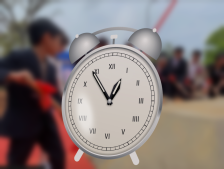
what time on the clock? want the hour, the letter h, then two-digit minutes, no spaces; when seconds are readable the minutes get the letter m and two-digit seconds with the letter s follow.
12h54
